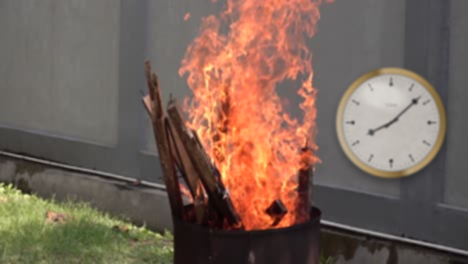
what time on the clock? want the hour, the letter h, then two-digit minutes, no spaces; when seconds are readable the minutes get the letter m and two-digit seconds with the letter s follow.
8h08
